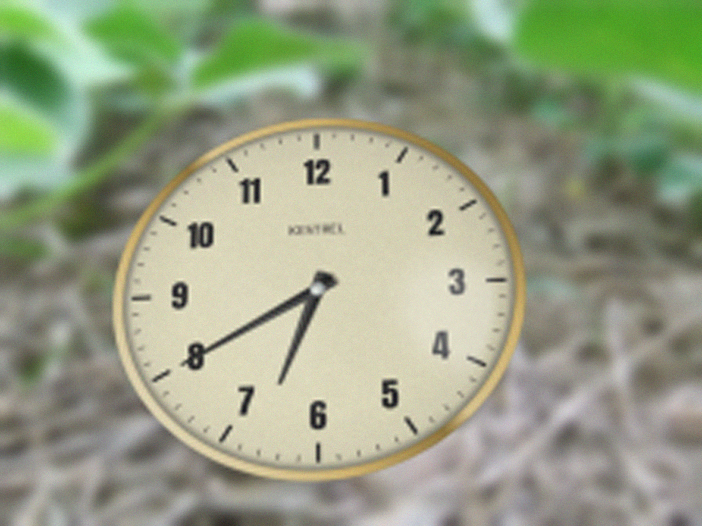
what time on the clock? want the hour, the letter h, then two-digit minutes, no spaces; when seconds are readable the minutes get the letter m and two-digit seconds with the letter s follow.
6h40
